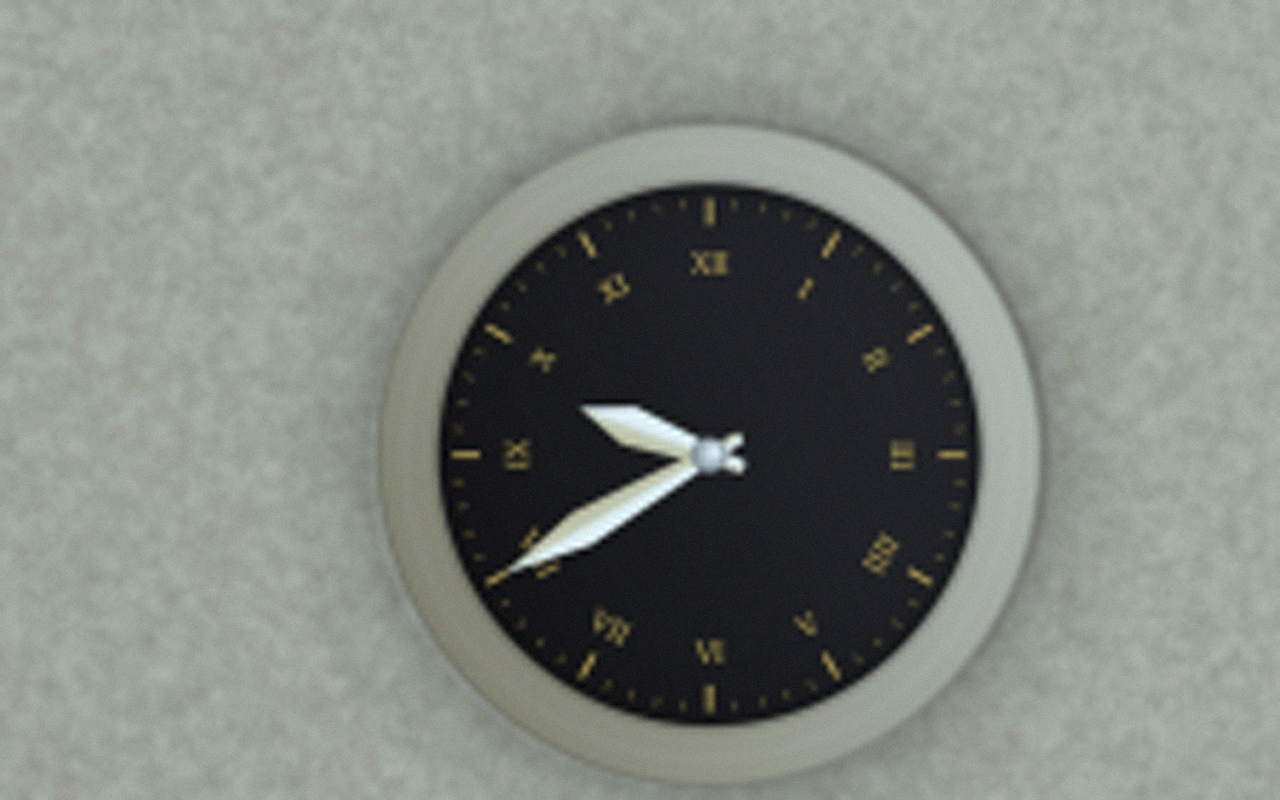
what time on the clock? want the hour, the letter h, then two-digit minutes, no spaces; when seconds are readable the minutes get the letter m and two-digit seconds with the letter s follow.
9h40
